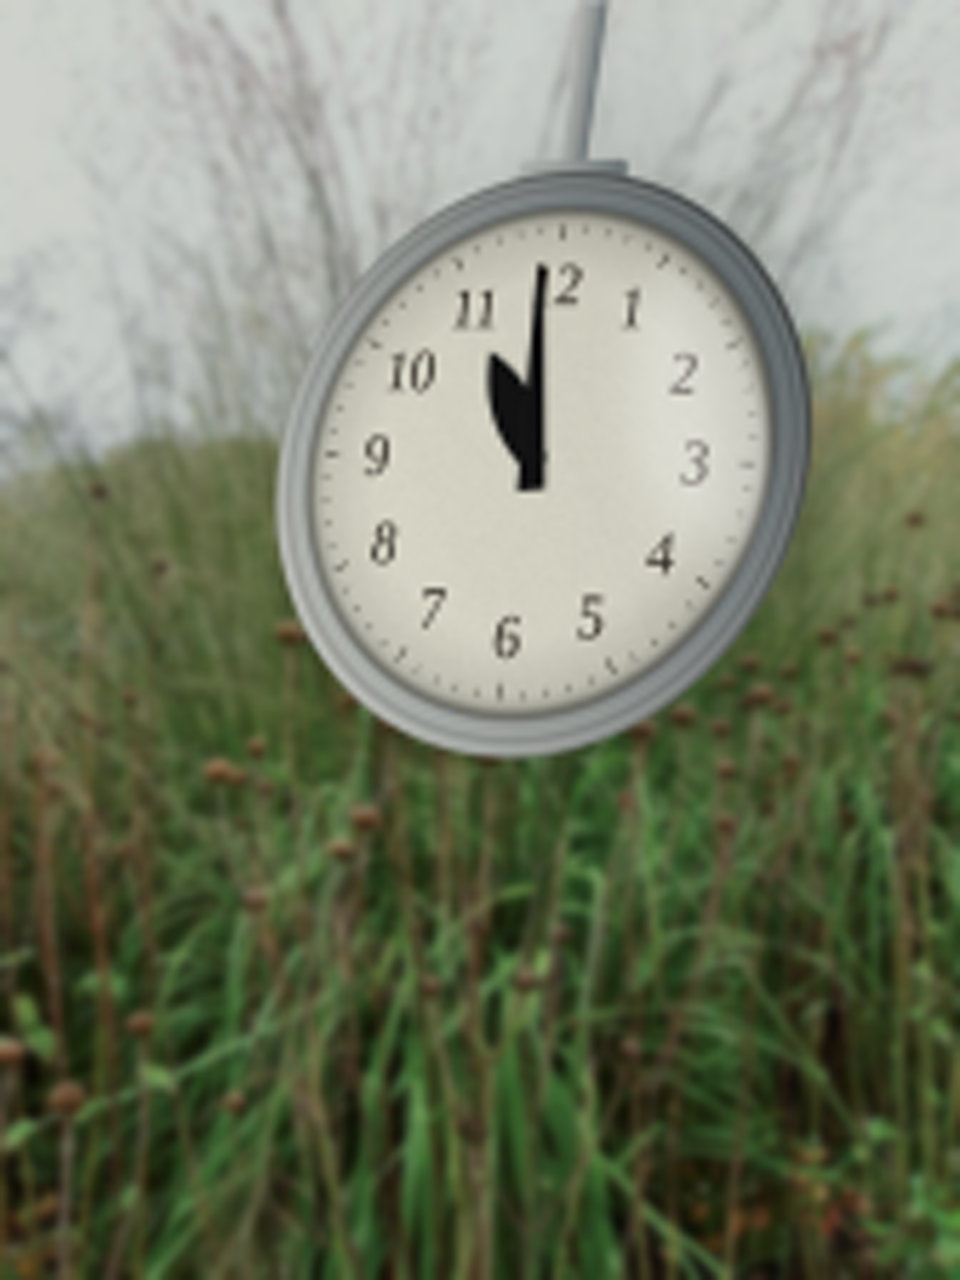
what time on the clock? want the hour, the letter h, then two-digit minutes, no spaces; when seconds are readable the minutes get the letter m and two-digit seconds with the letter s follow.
10h59
